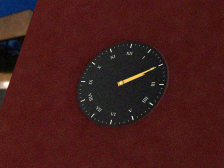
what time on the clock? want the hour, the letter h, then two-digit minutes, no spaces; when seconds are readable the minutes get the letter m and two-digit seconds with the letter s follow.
2h10
